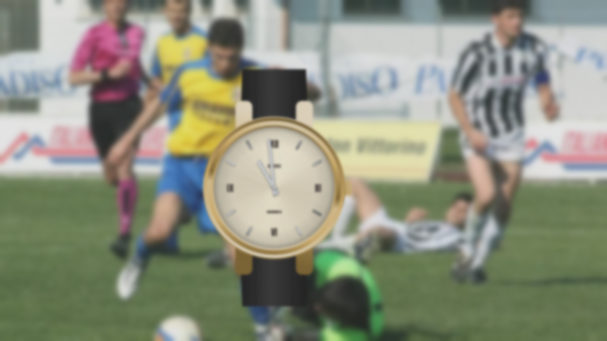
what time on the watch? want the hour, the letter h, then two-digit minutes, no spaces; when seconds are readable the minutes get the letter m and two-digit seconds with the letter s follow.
10h59
